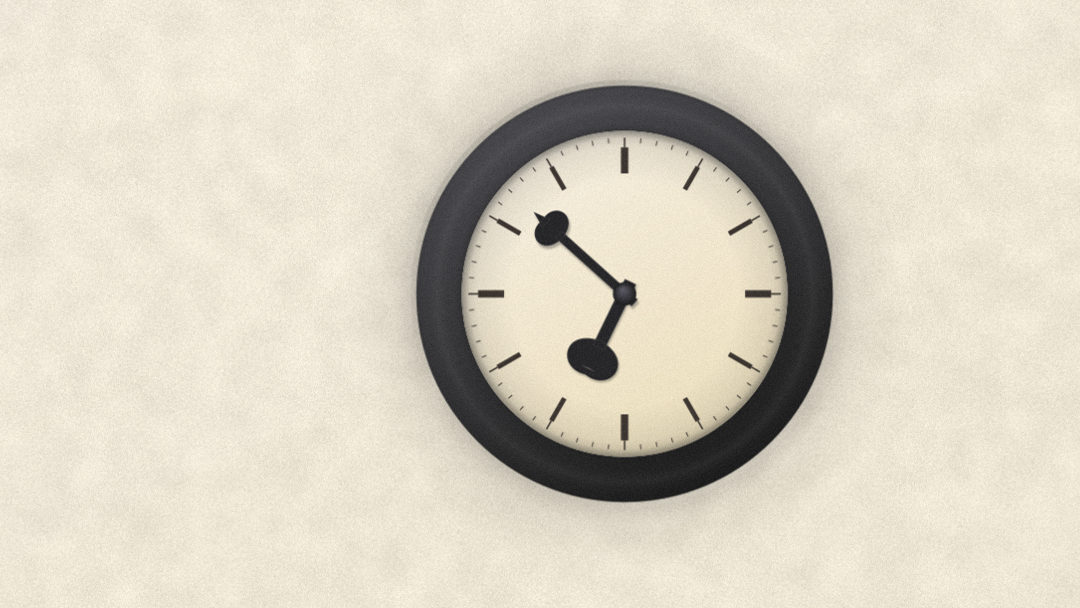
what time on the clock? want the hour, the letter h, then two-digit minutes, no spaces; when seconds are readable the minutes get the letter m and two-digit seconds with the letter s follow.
6h52
